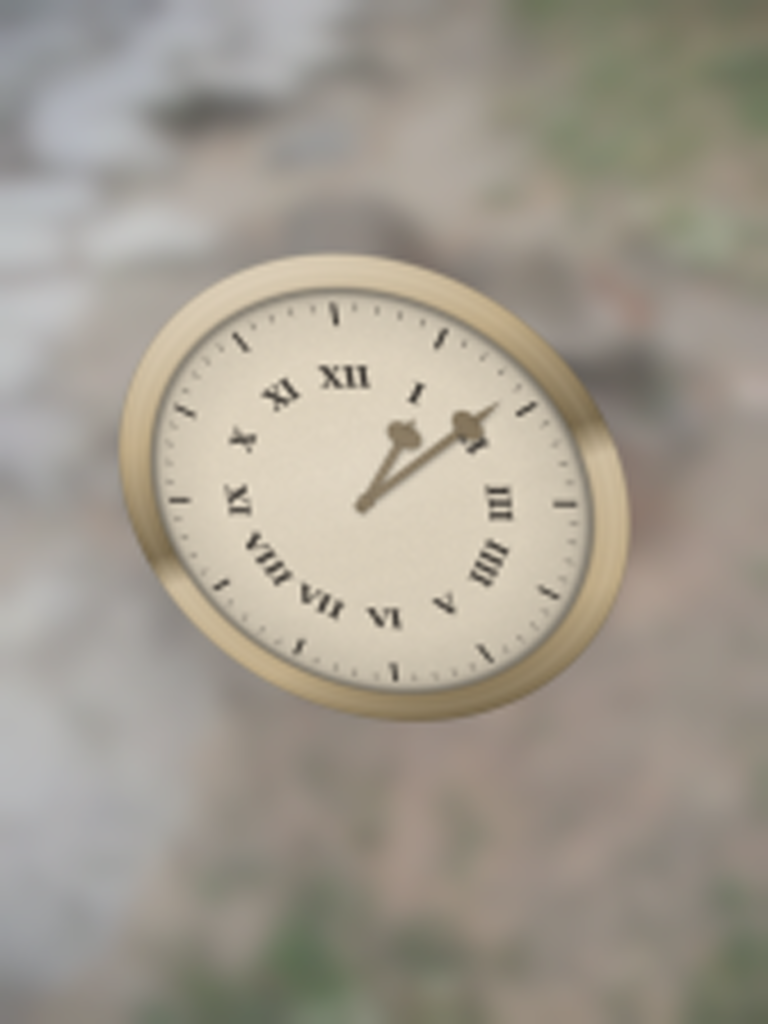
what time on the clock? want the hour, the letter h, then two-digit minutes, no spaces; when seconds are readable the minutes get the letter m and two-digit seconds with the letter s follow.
1h09
